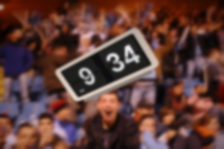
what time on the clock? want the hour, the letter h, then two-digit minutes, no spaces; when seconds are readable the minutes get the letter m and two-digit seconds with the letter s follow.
9h34
